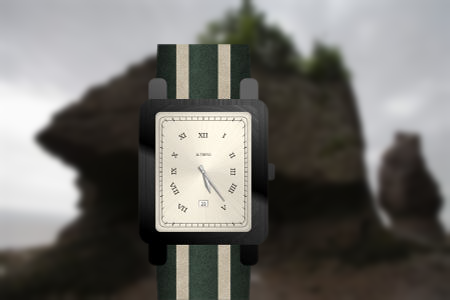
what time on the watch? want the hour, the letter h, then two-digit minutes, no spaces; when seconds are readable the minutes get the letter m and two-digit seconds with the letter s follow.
5h24
